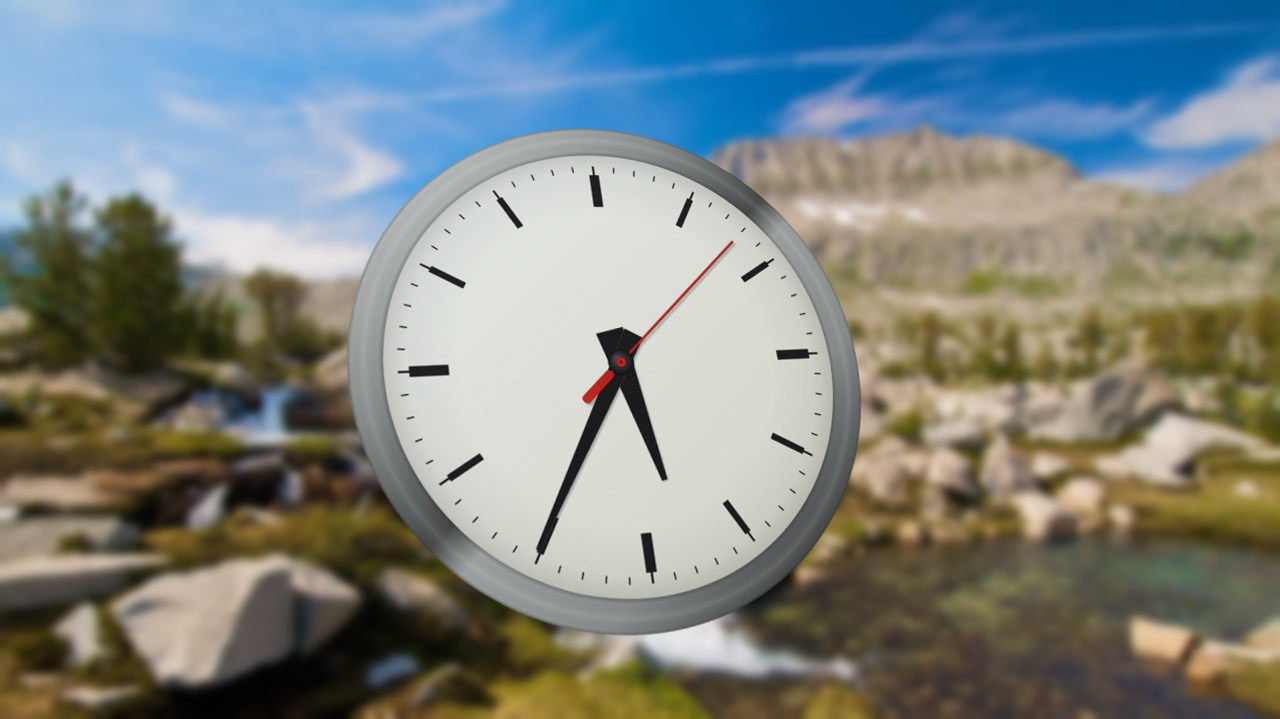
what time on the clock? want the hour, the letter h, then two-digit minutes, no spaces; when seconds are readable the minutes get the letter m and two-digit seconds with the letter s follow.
5h35m08s
